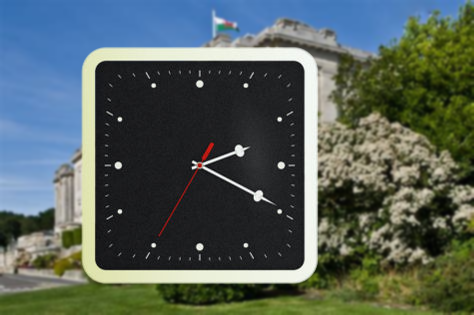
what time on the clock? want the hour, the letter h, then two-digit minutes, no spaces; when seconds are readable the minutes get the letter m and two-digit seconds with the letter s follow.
2h19m35s
